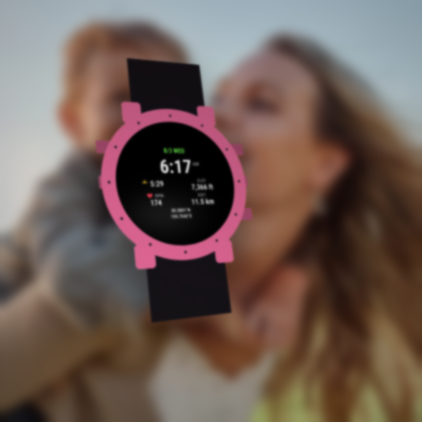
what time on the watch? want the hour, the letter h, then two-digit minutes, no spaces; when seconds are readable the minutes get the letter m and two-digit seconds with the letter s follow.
6h17
